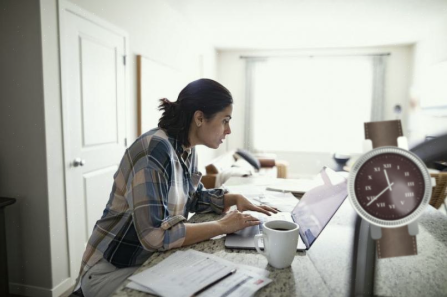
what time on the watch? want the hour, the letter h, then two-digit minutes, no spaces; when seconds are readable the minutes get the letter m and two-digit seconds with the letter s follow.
11h39
